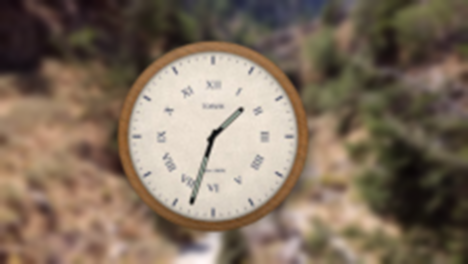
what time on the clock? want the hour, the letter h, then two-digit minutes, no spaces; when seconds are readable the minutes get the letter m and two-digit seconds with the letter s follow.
1h33
